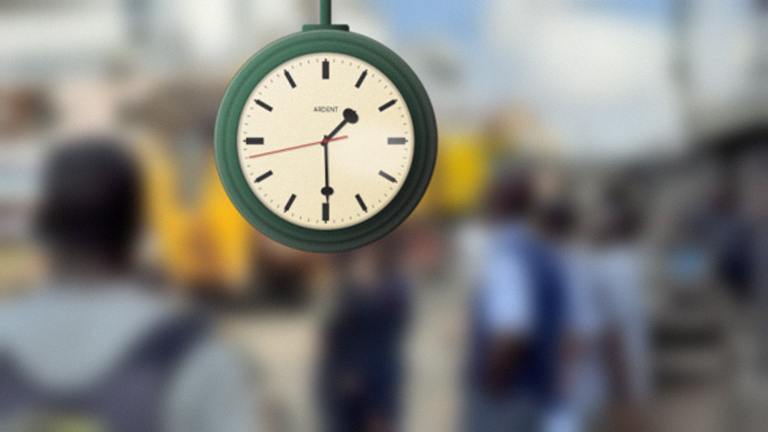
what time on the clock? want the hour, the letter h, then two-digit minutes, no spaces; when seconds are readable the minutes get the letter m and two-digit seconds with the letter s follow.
1h29m43s
